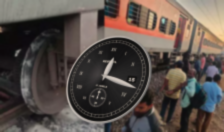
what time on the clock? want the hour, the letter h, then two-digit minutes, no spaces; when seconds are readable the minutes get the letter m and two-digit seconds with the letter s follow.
12h17
